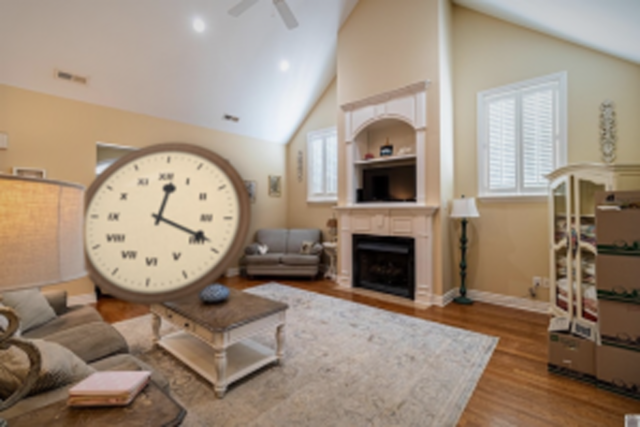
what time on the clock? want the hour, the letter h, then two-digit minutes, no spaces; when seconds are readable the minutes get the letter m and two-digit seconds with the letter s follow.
12h19
